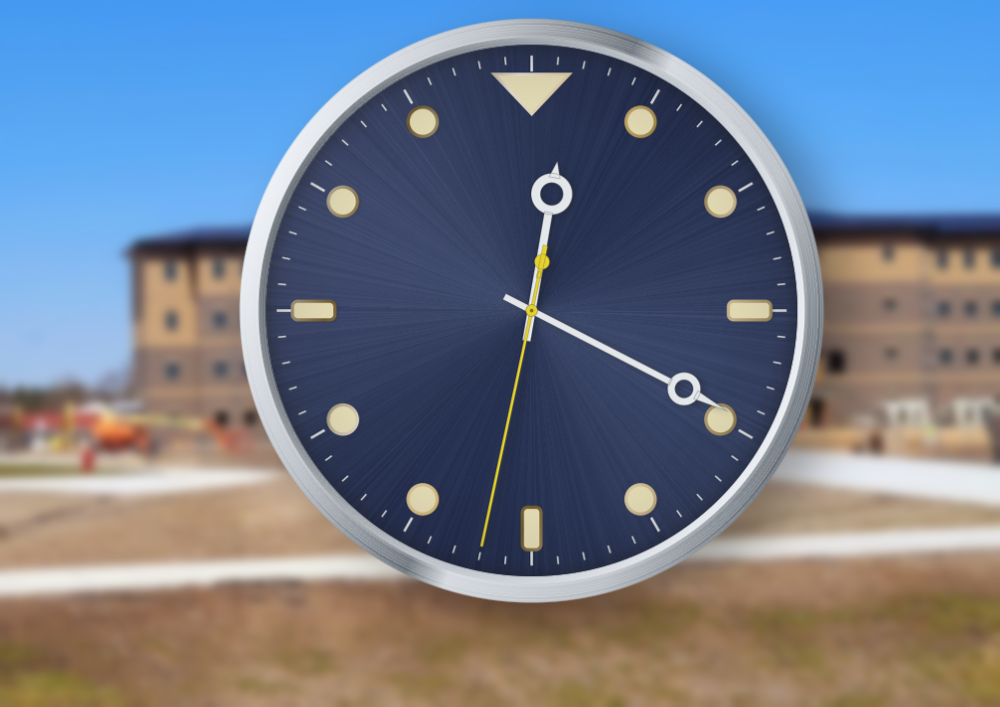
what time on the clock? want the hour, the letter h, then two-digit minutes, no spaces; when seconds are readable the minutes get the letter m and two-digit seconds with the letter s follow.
12h19m32s
